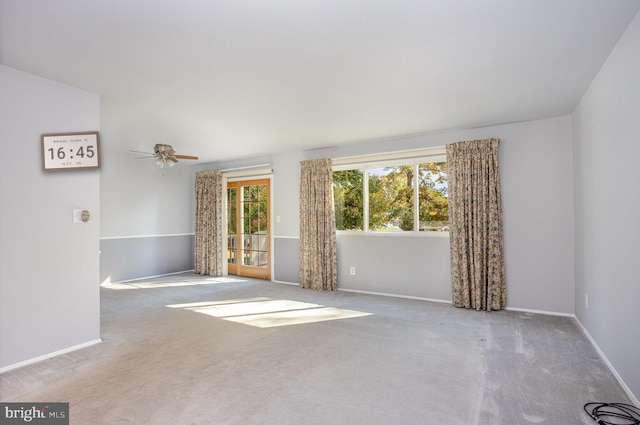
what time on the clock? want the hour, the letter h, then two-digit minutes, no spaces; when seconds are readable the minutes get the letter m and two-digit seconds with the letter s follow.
16h45
